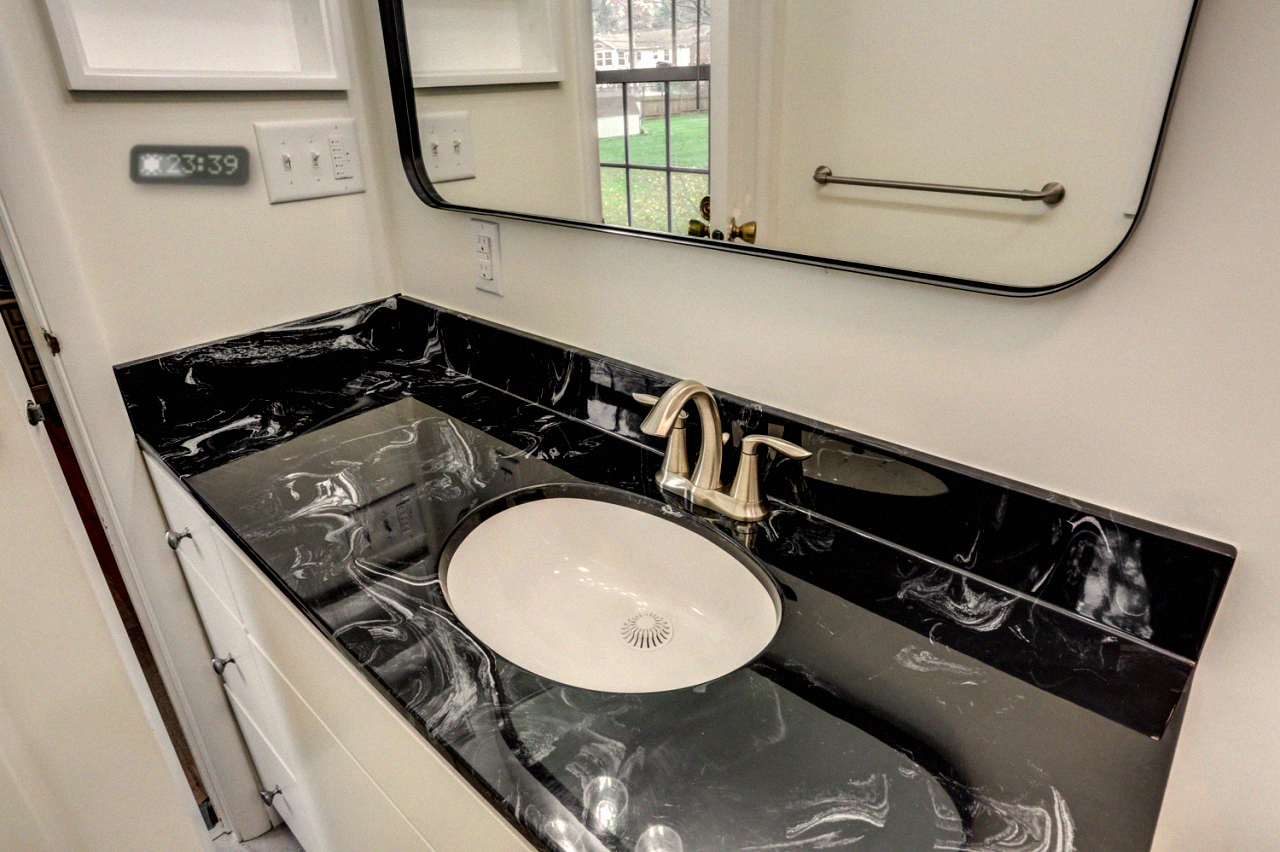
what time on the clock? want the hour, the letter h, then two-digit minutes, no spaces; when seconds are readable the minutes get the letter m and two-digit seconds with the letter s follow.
23h39
